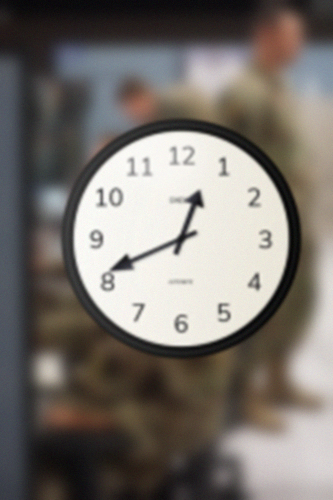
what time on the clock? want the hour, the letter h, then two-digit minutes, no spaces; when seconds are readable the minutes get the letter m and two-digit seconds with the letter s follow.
12h41
